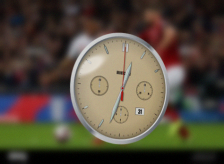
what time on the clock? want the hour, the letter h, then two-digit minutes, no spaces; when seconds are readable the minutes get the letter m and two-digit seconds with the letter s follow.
12h33
